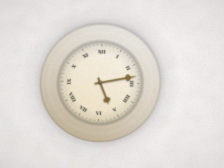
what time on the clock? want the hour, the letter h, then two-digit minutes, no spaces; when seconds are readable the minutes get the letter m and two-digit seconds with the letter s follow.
5h13
